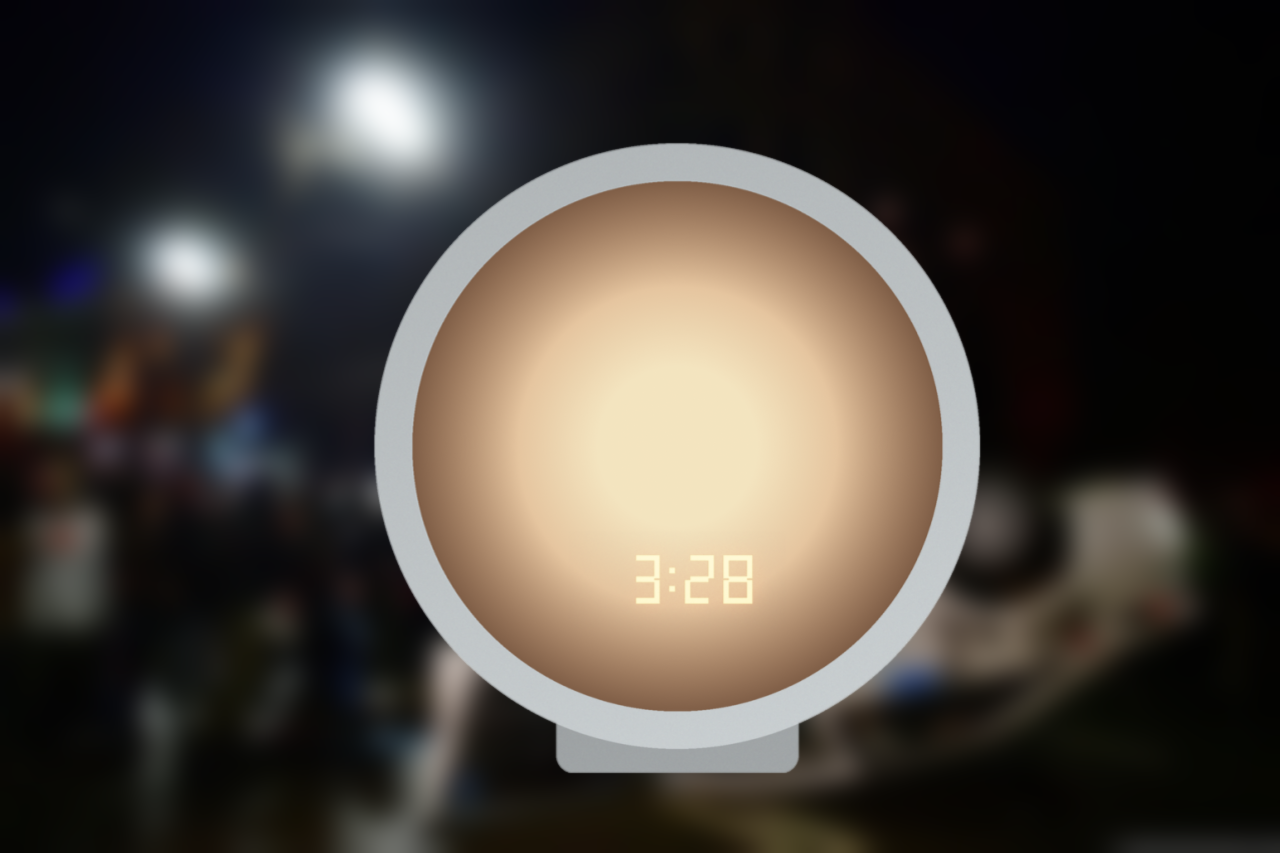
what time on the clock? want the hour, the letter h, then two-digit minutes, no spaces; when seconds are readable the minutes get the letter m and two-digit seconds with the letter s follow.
3h28
